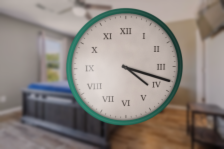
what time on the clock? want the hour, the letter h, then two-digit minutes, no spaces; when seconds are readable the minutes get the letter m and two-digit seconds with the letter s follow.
4h18
